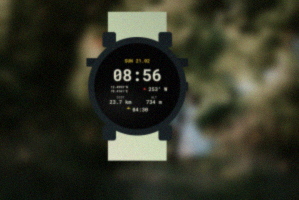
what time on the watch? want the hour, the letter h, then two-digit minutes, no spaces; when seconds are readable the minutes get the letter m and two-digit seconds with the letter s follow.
8h56
